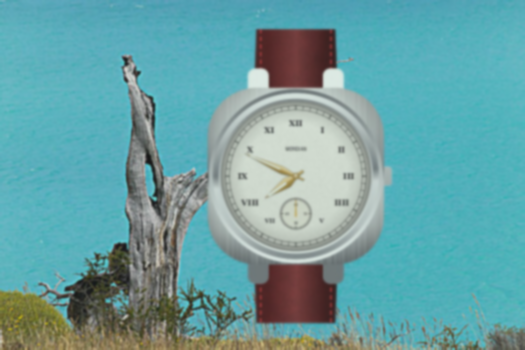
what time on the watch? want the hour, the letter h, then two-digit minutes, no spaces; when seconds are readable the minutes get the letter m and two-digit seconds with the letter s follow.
7h49
